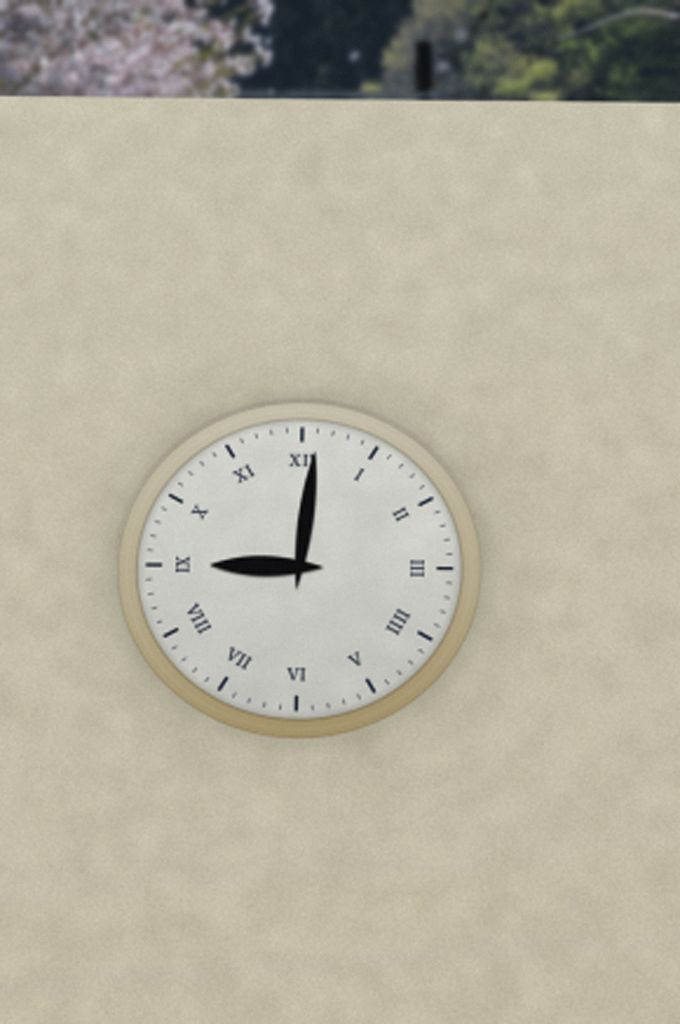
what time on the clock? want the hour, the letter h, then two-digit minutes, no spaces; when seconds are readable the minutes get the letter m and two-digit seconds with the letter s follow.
9h01
